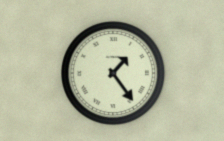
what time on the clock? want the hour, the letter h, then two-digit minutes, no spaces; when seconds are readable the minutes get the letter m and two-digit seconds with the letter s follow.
1h24
